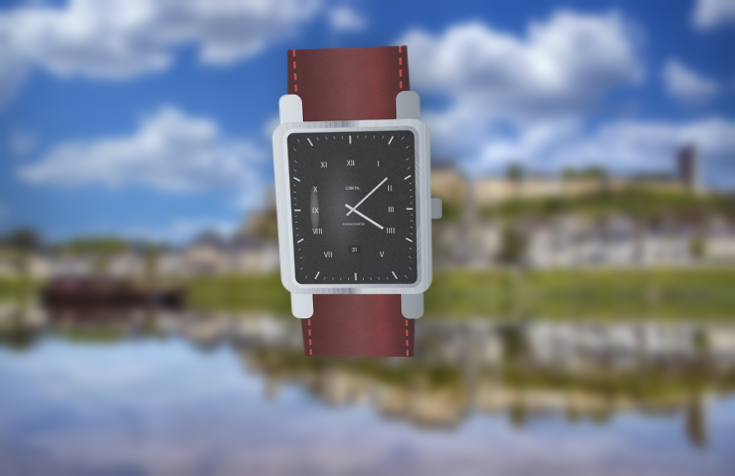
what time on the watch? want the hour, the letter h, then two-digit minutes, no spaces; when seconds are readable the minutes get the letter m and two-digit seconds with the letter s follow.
4h08
